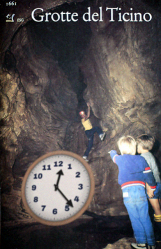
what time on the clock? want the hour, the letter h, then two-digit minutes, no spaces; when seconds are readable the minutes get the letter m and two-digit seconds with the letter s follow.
12h23
